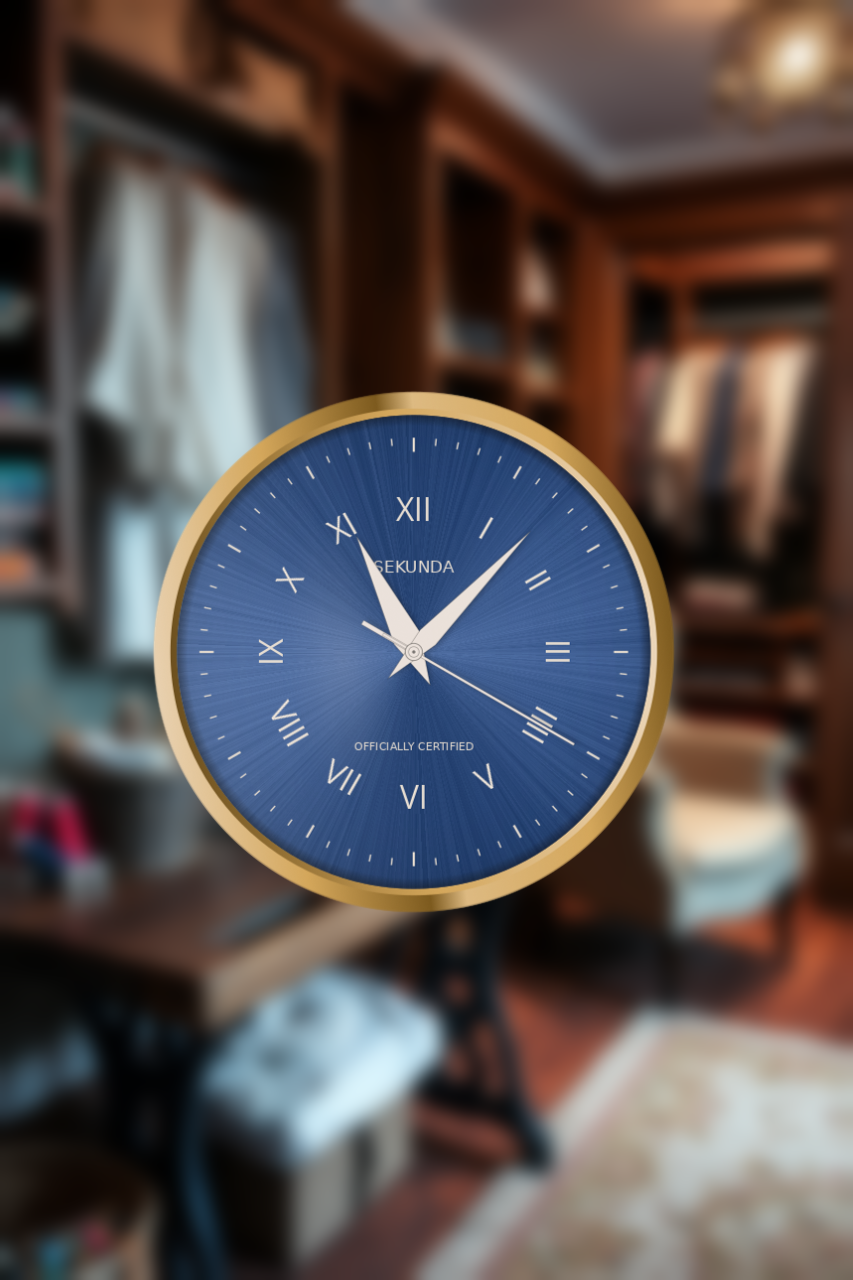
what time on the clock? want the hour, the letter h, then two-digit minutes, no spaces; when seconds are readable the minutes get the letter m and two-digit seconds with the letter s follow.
11h07m20s
